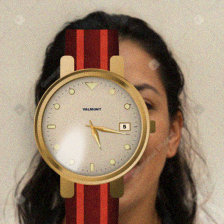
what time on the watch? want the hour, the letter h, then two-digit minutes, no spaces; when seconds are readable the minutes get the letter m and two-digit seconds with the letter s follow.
5h17
